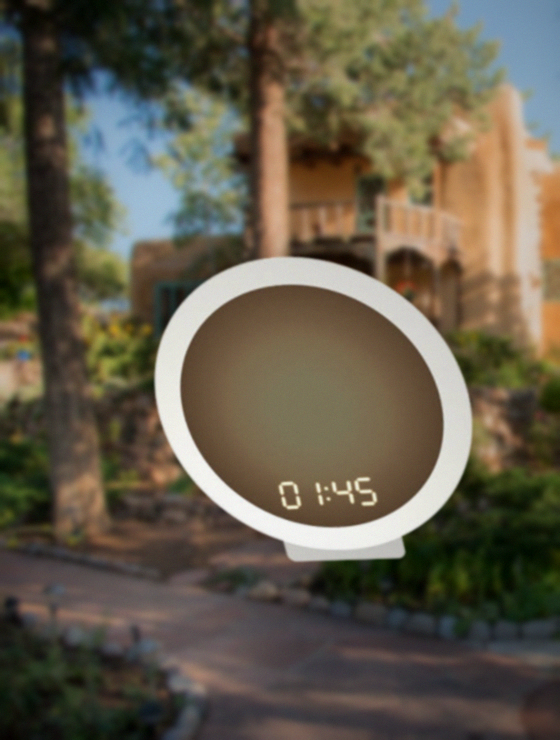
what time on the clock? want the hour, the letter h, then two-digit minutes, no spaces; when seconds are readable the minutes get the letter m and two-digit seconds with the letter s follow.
1h45
